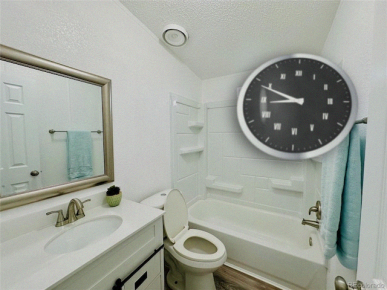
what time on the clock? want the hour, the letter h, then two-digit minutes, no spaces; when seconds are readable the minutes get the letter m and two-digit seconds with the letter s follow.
8h49
